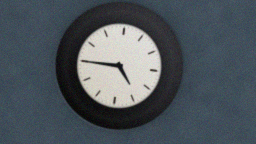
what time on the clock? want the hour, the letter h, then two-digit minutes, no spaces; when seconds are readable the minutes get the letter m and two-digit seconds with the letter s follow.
4h45
